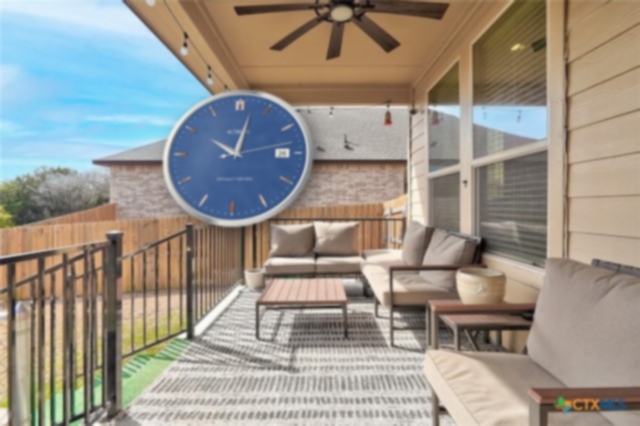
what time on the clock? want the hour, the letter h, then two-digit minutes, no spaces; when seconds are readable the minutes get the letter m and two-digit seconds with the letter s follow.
10h02m13s
